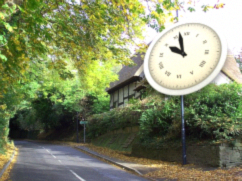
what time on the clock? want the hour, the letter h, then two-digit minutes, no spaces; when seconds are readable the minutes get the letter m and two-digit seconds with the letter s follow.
9h57
